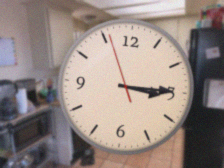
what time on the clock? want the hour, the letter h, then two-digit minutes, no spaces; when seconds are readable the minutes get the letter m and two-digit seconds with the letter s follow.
3h14m56s
